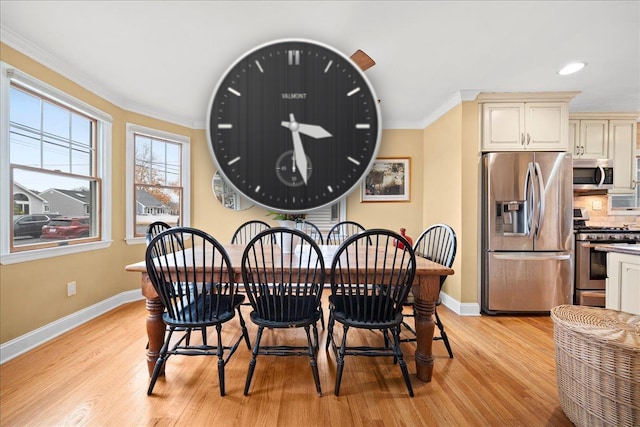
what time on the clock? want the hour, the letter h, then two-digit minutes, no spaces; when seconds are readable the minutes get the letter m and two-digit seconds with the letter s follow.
3h28
